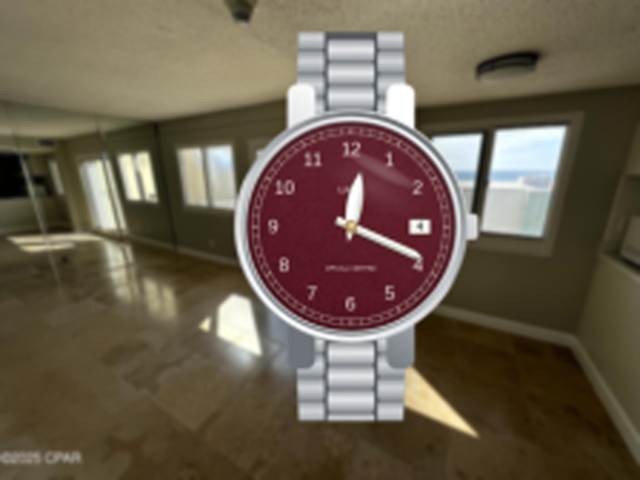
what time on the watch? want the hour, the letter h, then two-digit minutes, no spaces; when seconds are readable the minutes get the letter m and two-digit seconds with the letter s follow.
12h19
